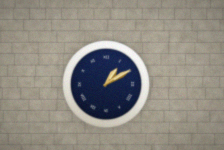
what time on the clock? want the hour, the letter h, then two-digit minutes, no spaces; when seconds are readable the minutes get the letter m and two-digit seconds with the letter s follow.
1h10
